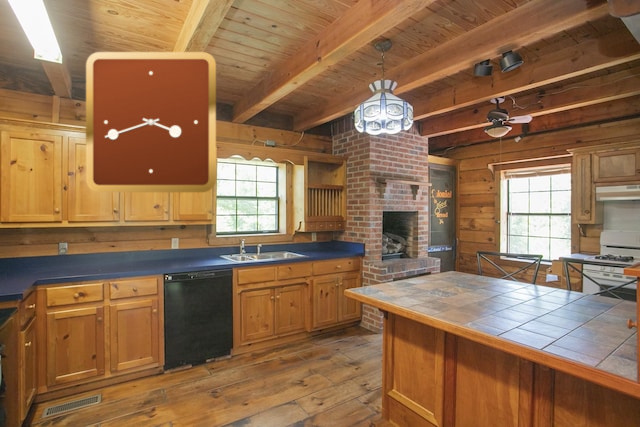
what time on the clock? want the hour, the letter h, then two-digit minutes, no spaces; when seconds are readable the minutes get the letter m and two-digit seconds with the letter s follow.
3h42
